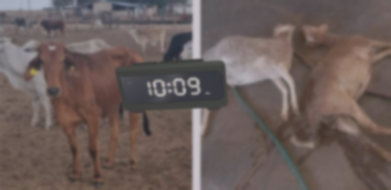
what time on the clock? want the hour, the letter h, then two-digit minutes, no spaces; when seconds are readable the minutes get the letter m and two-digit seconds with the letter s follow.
10h09
